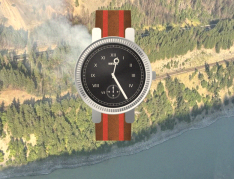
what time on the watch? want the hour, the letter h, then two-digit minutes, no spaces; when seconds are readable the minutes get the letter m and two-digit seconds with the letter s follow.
12h25
